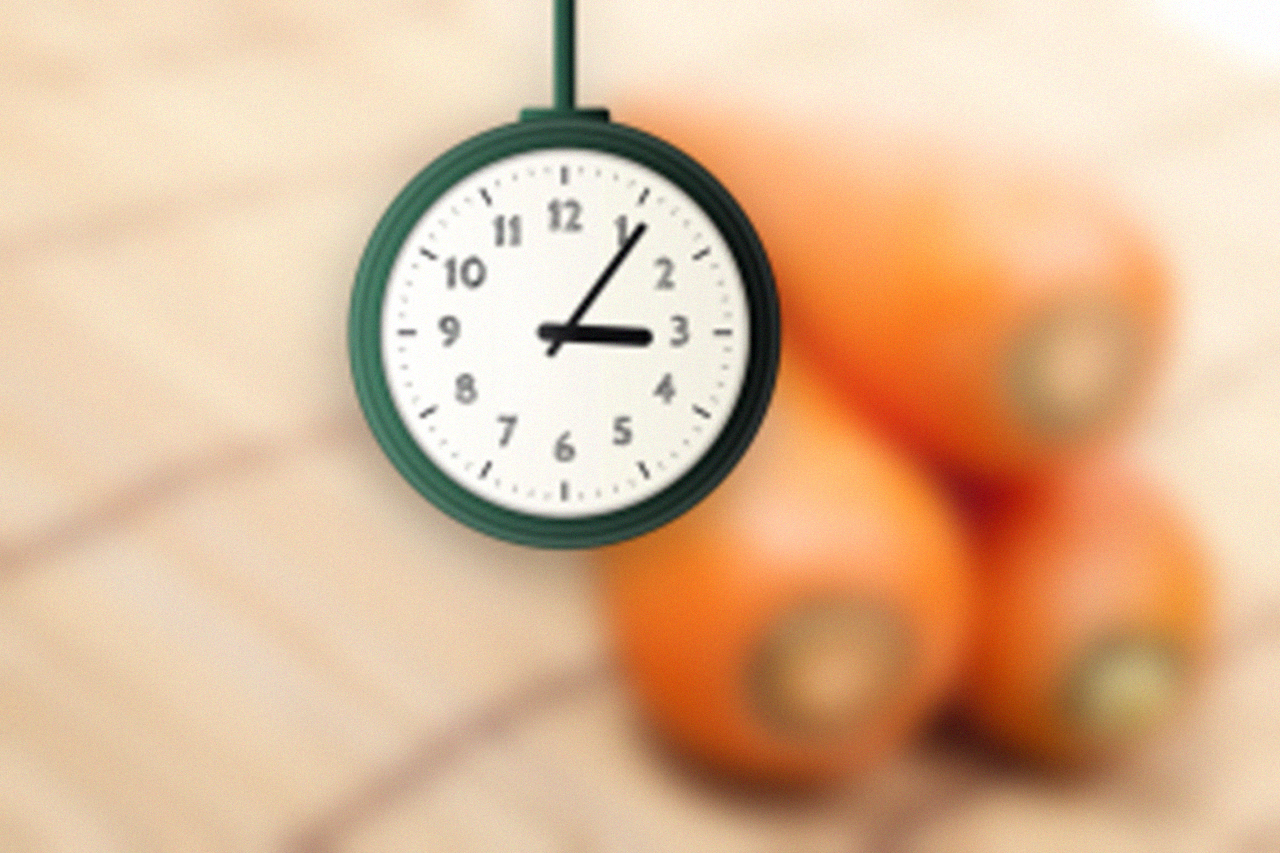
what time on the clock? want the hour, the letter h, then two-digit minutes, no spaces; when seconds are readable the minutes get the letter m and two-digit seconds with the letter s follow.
3h06
